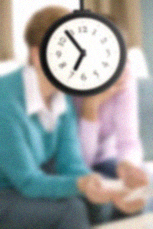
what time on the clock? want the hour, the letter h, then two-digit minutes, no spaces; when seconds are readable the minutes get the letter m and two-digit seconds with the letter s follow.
6h54
